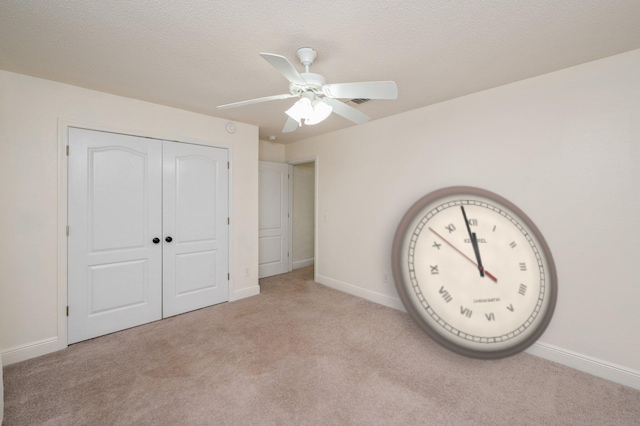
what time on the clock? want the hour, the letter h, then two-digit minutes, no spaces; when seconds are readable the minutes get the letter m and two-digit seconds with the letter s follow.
11h58m52s
